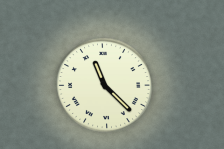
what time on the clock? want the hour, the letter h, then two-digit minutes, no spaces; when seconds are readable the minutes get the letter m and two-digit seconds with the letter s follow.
11h23
